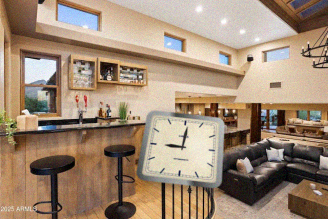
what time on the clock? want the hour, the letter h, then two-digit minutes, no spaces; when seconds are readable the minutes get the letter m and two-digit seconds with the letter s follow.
9h01
